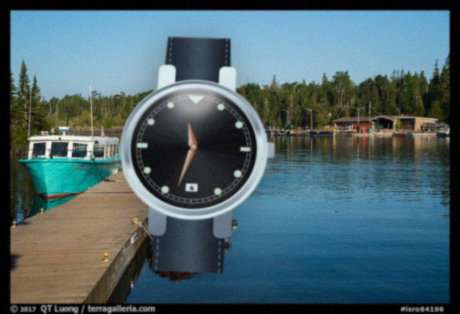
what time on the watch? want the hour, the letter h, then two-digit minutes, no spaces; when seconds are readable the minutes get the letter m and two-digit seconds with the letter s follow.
11h33
